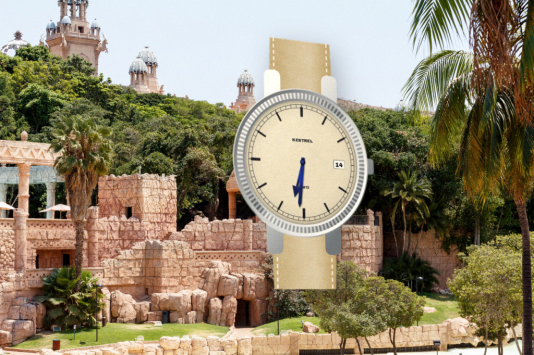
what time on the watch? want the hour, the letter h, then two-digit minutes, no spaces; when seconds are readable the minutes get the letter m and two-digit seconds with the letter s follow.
6h31
